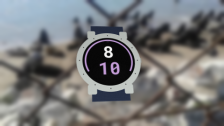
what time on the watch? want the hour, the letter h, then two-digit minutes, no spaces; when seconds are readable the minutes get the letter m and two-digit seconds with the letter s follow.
8h10
